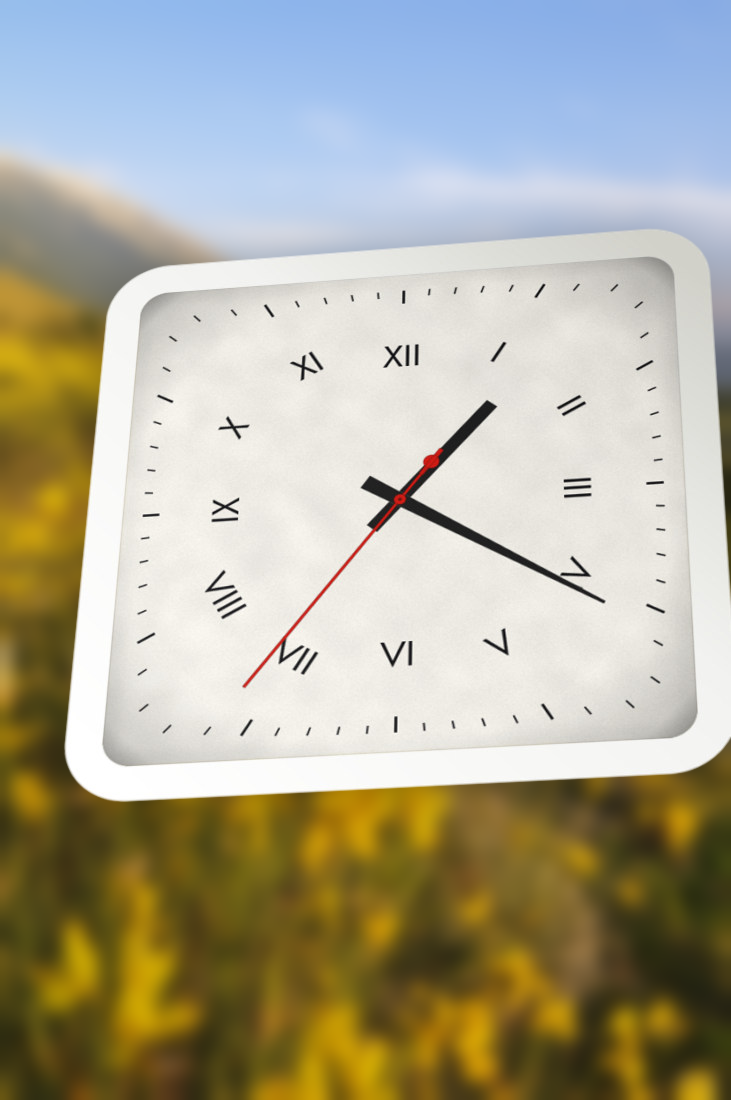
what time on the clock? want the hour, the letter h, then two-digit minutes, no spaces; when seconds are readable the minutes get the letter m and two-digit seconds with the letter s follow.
1h20m36s
